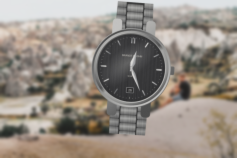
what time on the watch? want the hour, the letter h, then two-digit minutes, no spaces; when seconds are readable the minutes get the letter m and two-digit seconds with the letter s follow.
12h26
